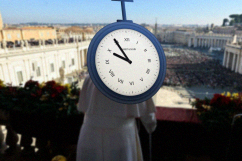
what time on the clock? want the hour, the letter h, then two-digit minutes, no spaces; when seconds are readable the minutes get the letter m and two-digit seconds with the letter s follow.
9h55
